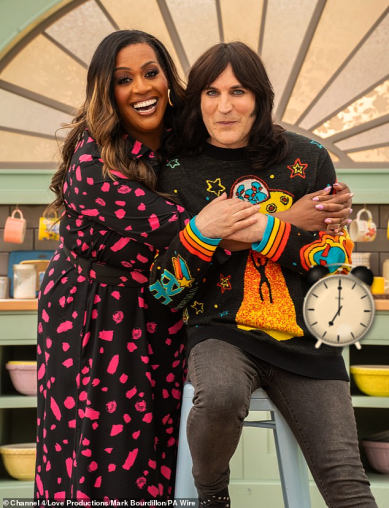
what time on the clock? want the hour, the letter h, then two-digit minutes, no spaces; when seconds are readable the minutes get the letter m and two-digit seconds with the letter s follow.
7h00
